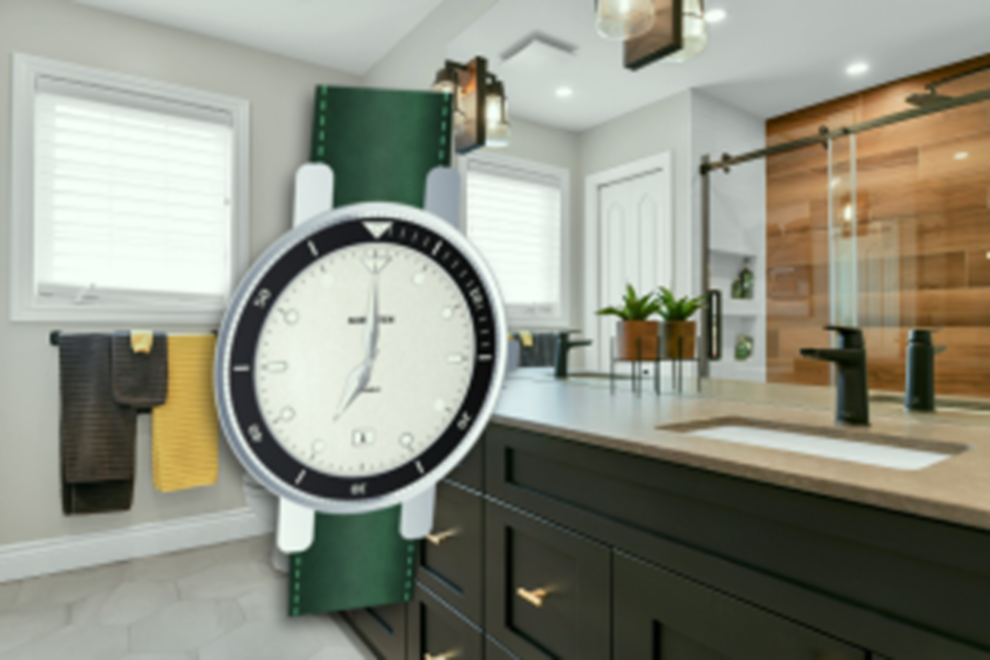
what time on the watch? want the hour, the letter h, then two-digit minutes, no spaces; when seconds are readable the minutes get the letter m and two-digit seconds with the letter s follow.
7h00
